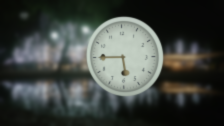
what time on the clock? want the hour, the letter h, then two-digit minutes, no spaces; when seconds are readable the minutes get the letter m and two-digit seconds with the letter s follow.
5h45
